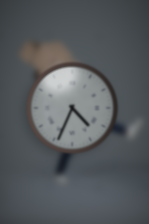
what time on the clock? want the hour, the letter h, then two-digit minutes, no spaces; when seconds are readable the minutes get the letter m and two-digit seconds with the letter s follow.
4h34
